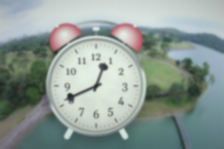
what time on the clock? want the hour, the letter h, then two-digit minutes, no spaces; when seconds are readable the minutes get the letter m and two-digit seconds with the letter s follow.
12h41
